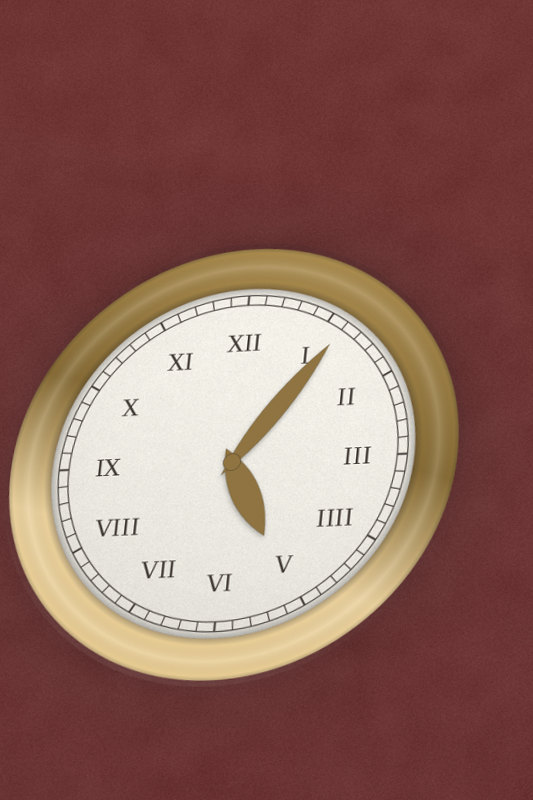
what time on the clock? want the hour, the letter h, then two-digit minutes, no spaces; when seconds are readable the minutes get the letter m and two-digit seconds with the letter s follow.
5h06
